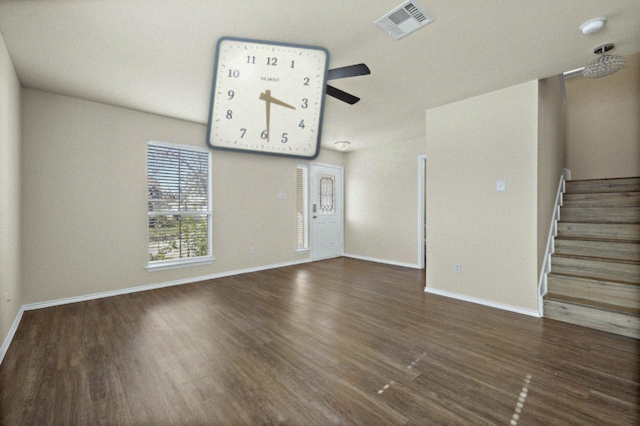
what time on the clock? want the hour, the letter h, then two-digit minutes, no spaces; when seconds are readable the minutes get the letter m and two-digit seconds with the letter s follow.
3h29
